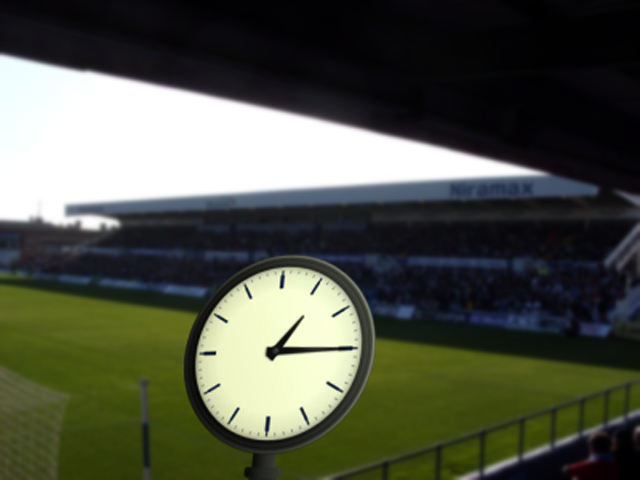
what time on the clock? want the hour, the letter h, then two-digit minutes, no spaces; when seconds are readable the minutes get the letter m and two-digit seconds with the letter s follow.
1h15
